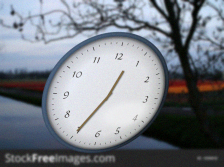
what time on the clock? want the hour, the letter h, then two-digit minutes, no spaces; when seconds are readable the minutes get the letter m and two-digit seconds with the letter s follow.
12h35
